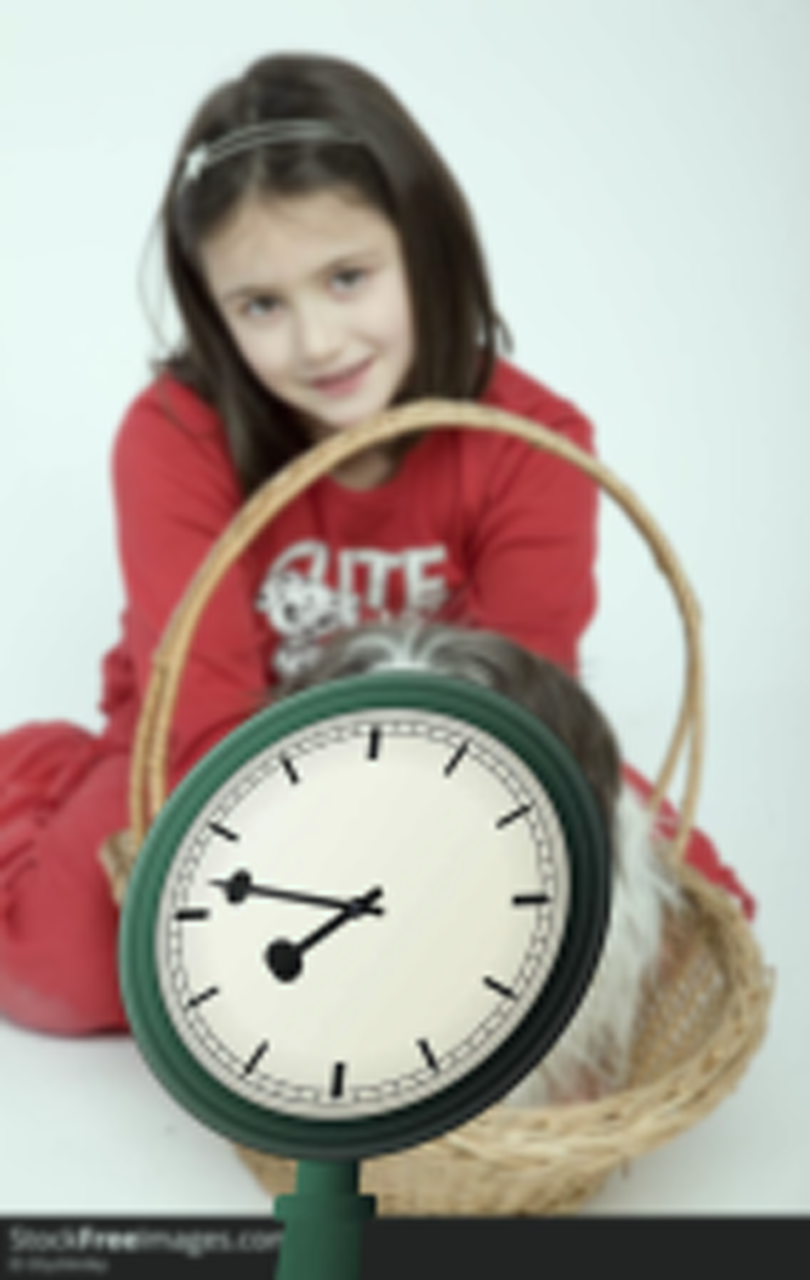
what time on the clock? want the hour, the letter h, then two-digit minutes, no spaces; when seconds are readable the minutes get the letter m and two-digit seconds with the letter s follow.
7h47
